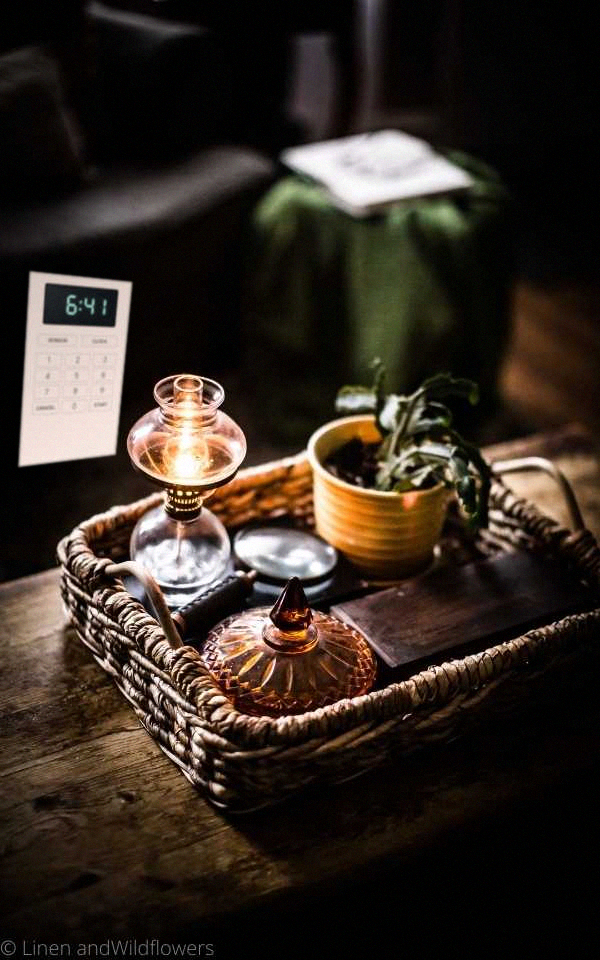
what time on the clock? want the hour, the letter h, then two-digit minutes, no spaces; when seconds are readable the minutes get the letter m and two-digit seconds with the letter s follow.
6h41
